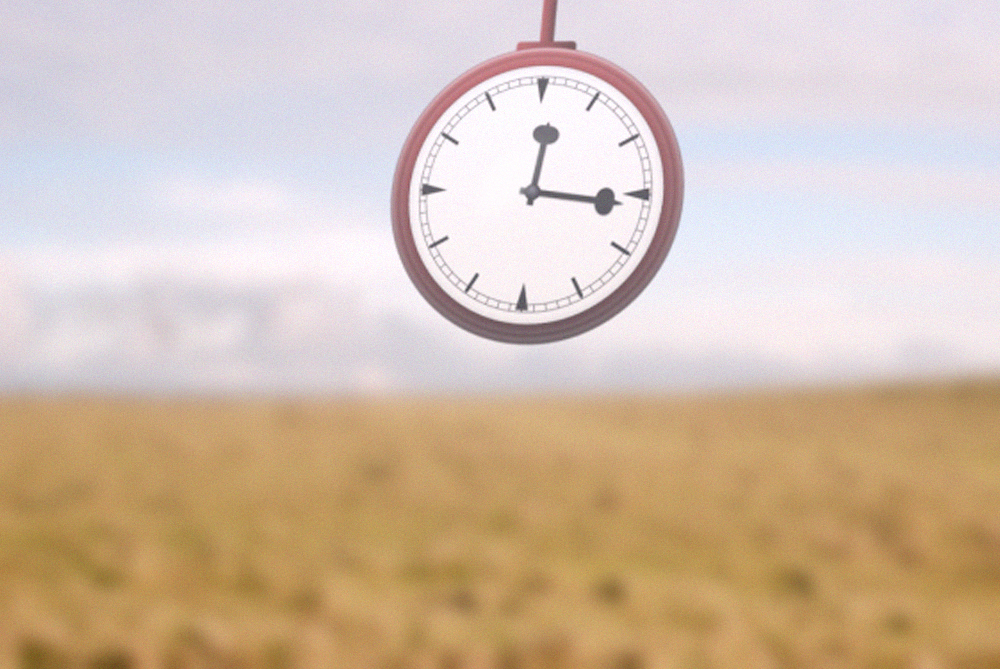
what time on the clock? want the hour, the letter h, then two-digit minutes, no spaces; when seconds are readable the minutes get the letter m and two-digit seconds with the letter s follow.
12h16
